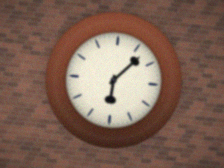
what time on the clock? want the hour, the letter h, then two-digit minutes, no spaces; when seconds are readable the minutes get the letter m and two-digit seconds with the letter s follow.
6h07
